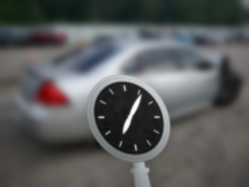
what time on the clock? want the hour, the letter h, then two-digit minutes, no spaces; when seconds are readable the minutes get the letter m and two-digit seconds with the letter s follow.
7h06
